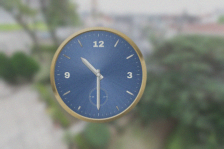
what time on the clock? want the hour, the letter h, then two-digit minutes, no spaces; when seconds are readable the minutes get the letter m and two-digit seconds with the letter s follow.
10h30
